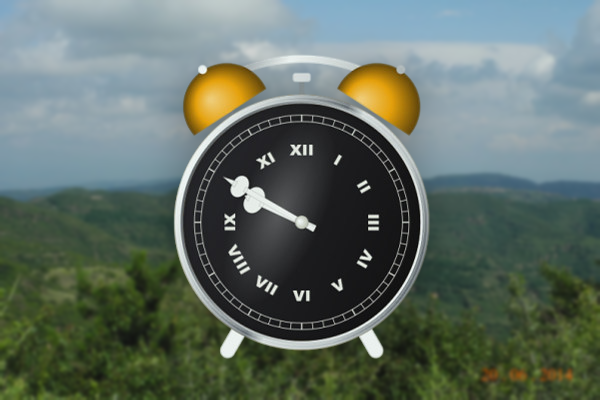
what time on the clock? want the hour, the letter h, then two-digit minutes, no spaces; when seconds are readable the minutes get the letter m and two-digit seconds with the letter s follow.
9h50
